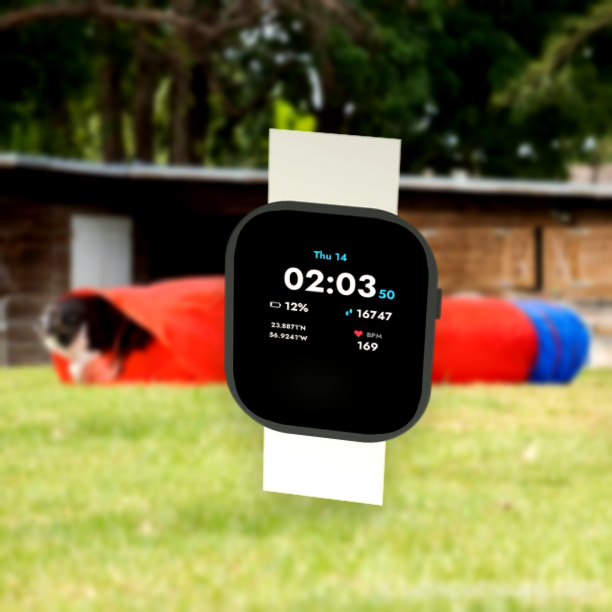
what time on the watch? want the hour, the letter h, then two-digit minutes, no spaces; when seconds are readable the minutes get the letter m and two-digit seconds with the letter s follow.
2h03m50s
